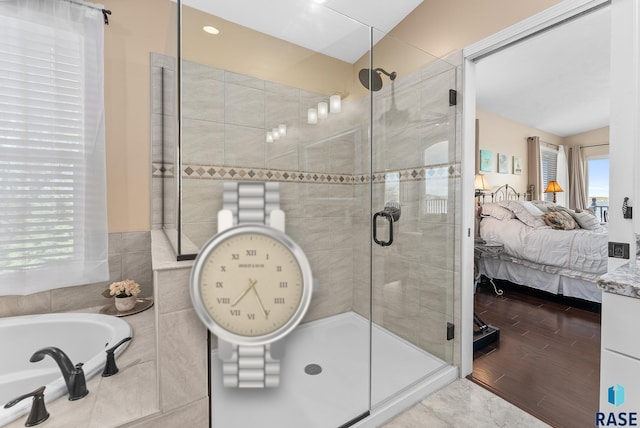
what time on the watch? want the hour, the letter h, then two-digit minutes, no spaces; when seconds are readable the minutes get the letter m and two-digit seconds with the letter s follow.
7h26
